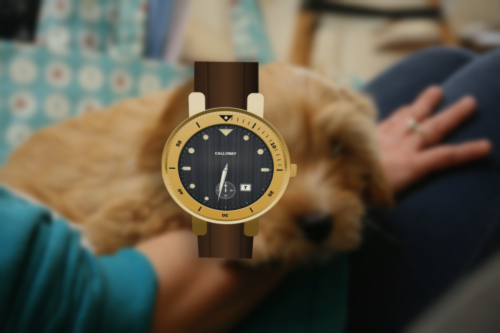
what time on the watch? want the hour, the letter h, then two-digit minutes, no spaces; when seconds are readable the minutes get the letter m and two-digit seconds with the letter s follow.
6h32
